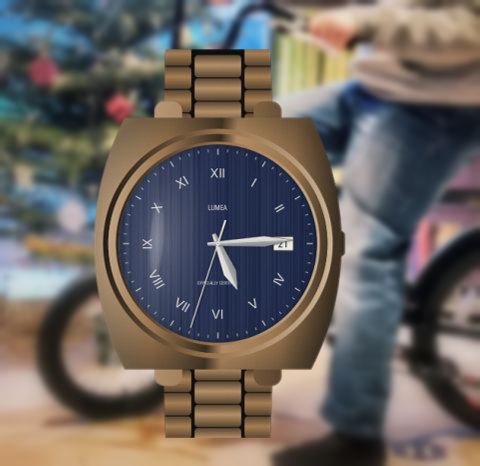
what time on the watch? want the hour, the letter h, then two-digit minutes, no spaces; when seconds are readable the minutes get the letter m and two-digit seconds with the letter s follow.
5h14m33s
